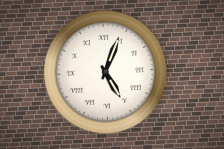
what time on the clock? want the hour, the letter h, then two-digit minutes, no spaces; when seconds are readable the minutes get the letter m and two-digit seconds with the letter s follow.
5h04
